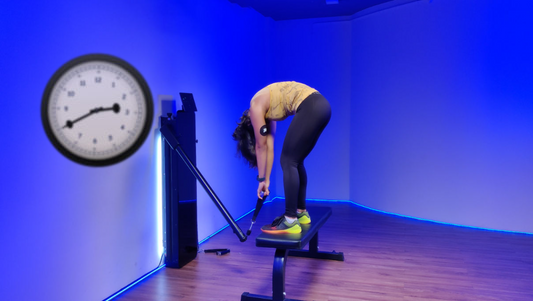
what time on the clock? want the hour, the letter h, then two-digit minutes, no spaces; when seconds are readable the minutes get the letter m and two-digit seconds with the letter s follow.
2h40
